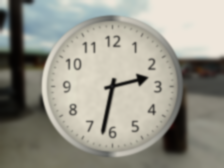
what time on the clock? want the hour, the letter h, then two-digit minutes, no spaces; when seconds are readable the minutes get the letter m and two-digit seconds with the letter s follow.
2h32
